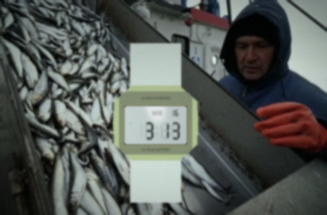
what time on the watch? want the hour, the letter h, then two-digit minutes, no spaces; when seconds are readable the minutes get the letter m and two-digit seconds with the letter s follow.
3h13
